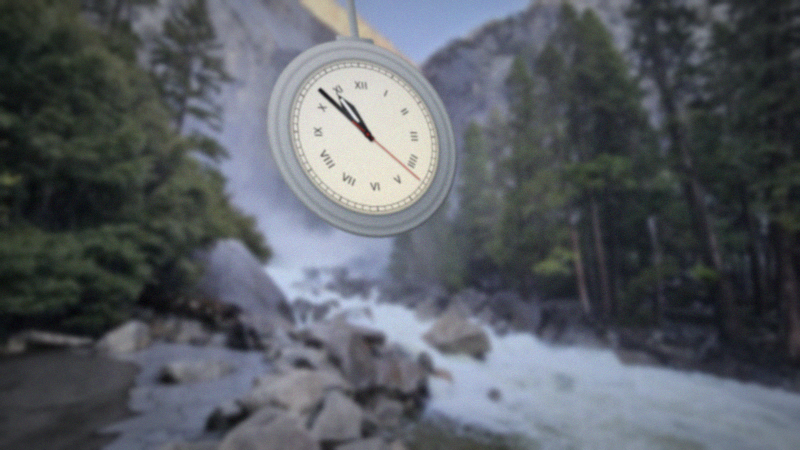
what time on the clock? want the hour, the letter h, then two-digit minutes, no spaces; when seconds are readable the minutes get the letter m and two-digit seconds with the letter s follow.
10h52m22s
